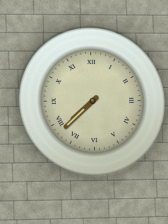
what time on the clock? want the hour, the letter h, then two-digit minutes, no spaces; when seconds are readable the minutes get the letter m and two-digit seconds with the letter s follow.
7h38
